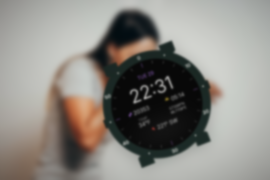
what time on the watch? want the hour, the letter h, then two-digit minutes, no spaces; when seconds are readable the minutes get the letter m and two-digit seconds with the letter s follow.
22h31
